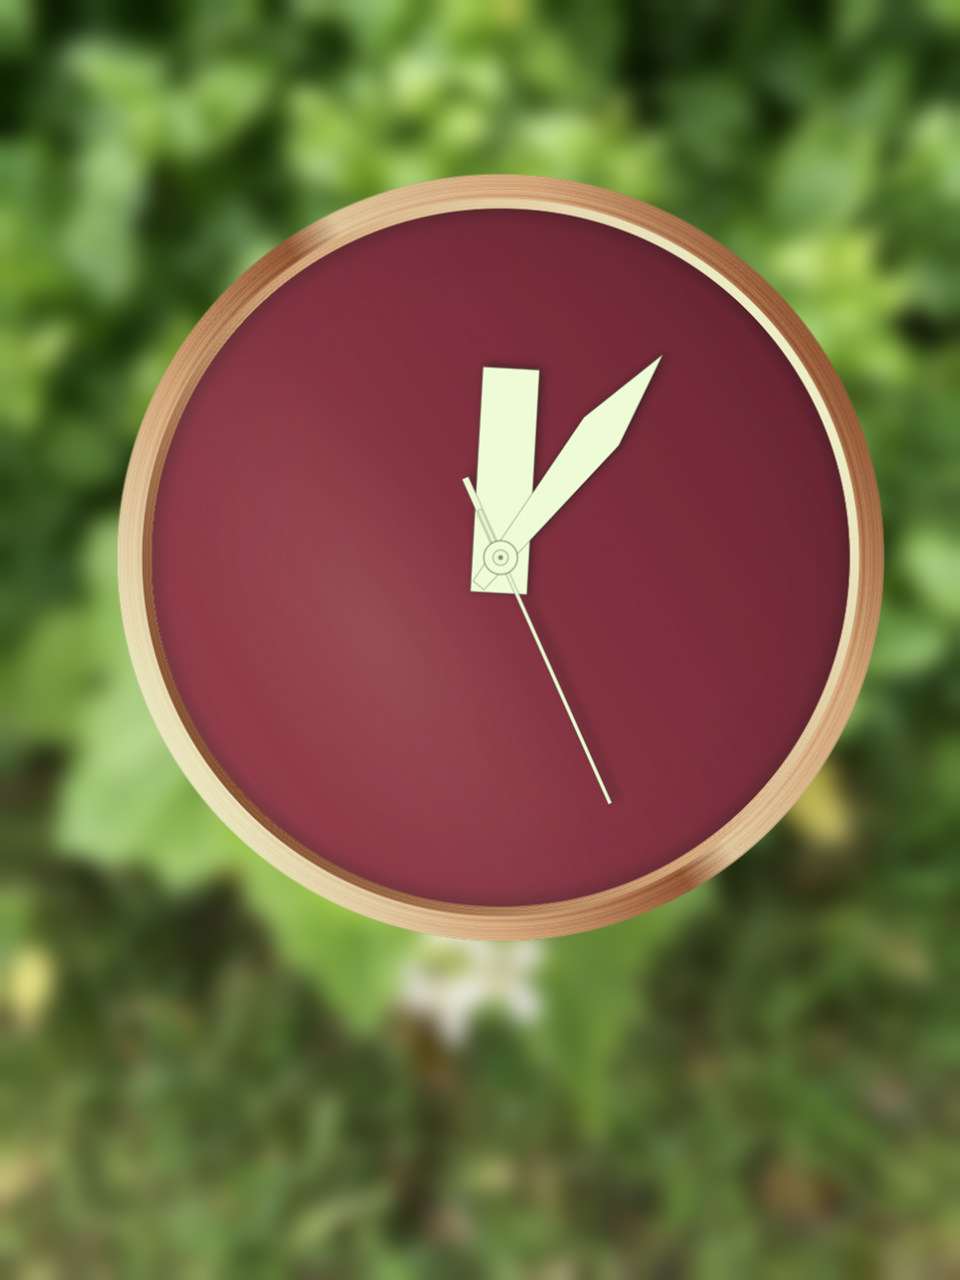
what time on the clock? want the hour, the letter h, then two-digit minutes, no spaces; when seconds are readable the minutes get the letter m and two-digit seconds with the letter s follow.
12h06m26s
